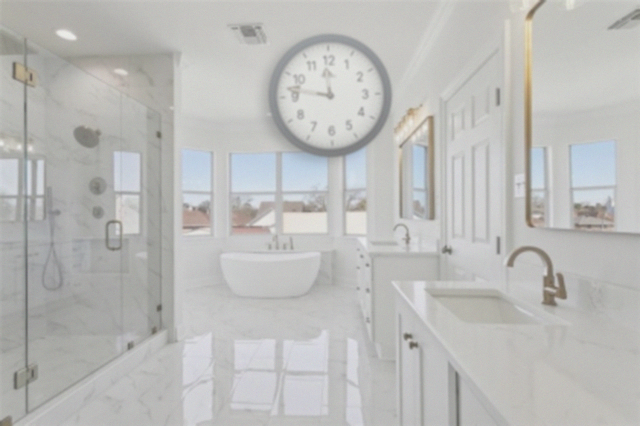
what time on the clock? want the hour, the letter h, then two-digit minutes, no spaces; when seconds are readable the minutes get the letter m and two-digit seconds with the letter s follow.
11h47
